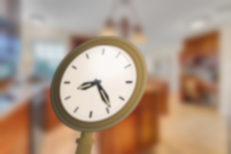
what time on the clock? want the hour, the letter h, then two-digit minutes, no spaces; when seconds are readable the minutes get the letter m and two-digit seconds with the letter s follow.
8h24
